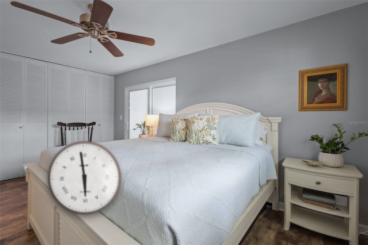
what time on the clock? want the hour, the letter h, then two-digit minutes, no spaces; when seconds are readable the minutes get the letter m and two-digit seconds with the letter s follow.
5h59
